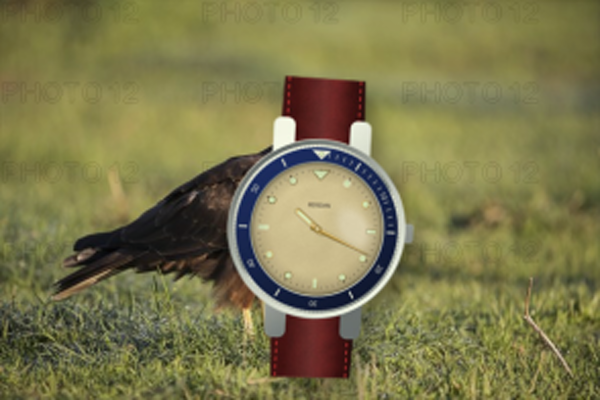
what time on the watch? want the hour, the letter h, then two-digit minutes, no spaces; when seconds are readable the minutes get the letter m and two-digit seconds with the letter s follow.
10h19
